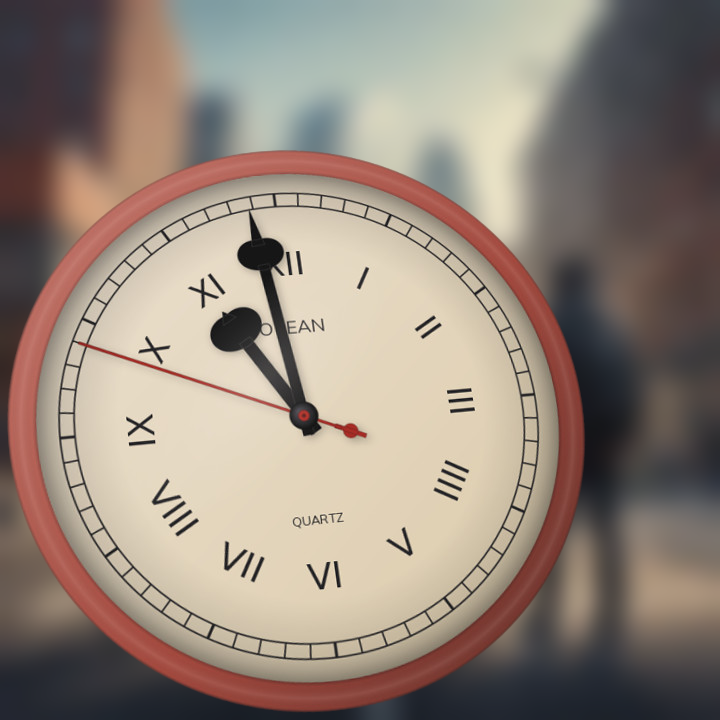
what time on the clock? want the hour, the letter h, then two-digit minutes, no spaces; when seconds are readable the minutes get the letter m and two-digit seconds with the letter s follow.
10h58m49s
